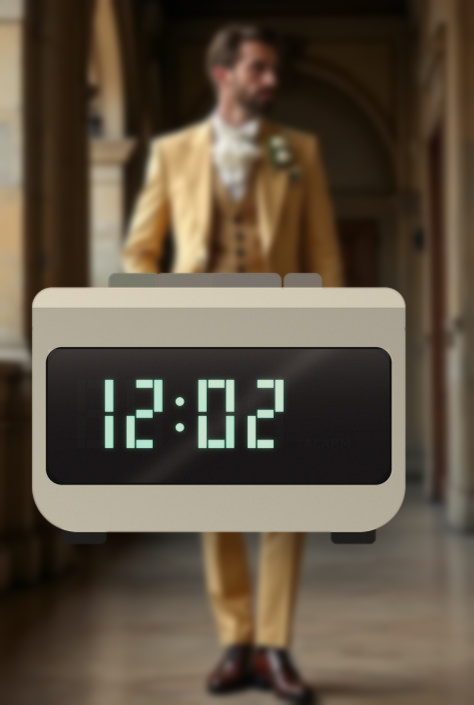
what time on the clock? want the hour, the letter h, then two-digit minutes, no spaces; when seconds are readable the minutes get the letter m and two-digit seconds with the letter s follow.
12h02
